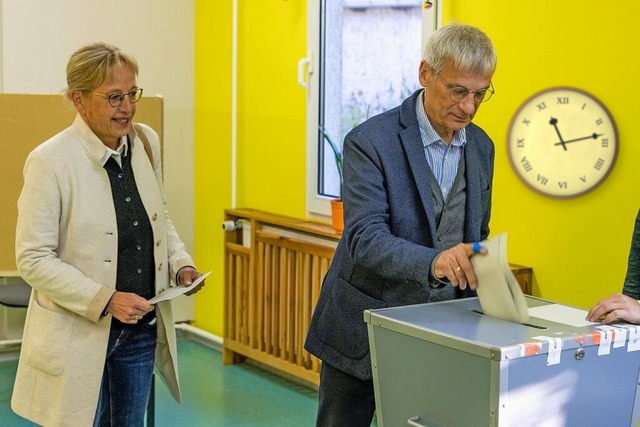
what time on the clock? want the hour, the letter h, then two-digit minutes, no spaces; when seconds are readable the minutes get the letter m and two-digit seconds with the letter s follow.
11h13
